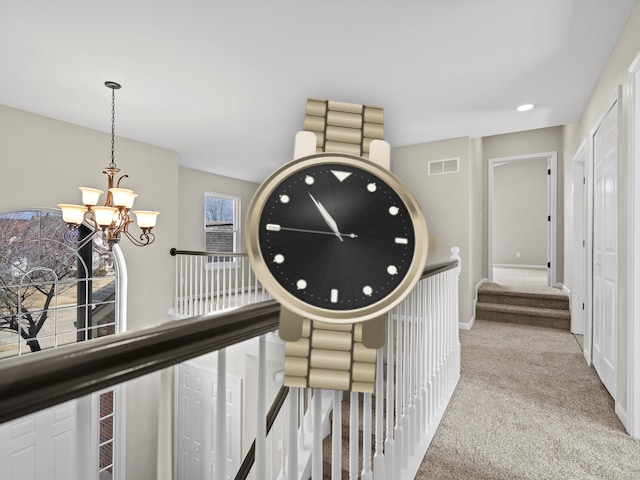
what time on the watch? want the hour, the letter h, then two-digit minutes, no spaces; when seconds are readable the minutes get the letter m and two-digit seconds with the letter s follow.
10h53m45s
